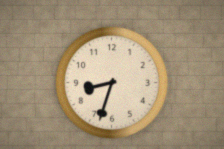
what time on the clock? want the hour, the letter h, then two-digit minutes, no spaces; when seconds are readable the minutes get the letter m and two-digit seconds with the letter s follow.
8h33
